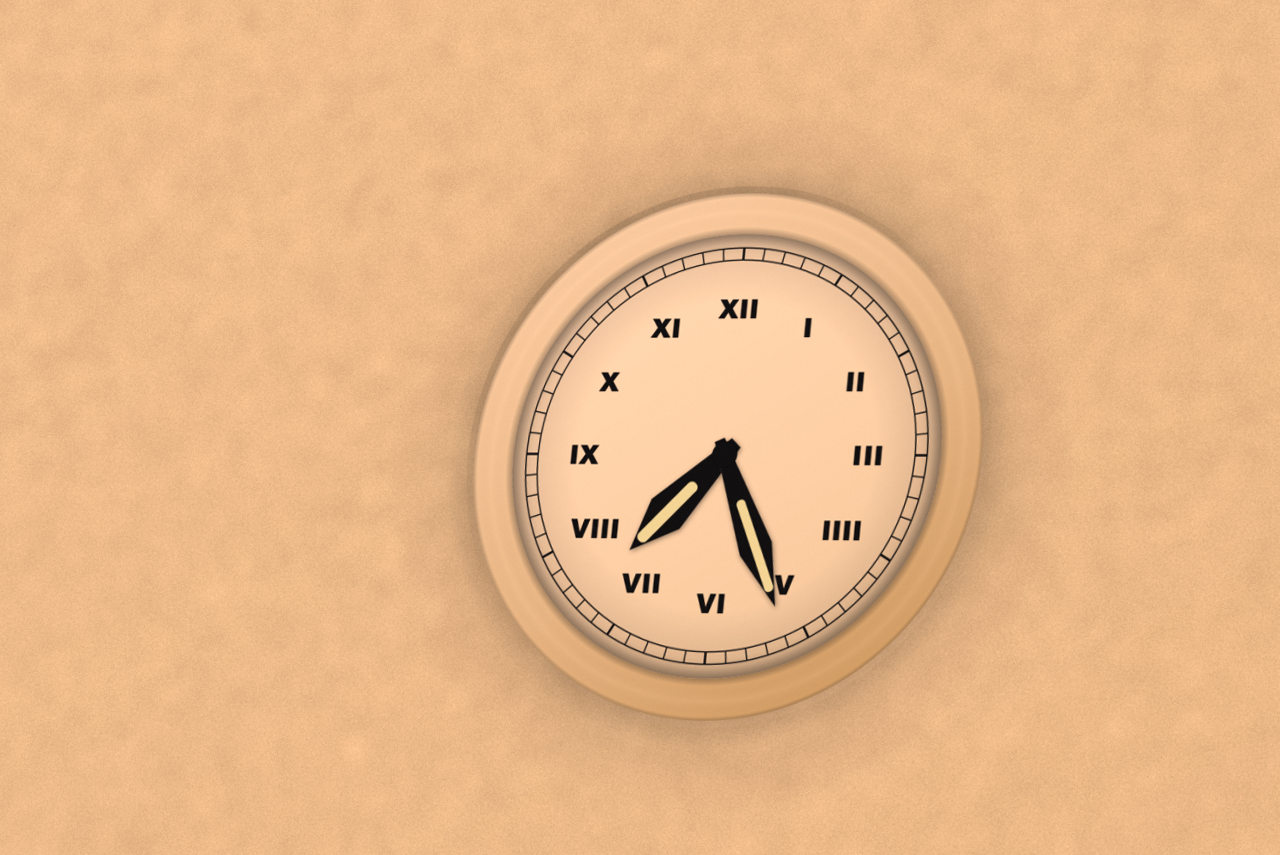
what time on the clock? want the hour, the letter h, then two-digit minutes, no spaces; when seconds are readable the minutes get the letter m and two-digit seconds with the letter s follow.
7h26
